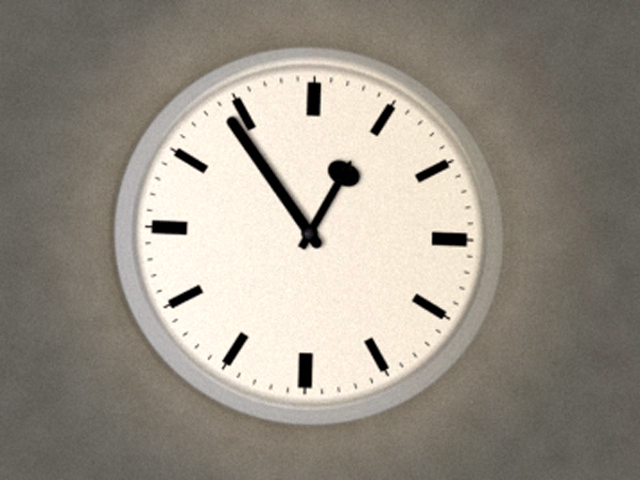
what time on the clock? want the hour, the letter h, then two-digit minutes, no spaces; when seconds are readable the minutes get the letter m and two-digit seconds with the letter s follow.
12h54
